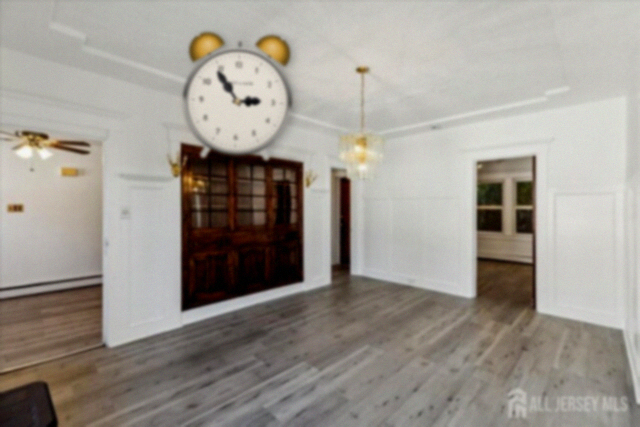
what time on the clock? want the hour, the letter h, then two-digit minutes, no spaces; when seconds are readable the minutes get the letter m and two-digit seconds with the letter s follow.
2h54
